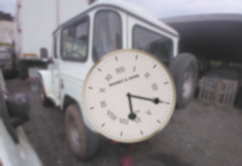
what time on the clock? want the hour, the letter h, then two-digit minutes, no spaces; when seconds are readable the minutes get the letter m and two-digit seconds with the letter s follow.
6h20
